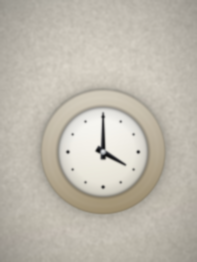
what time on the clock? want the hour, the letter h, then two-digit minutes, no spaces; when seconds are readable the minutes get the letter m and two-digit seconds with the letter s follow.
4h00
